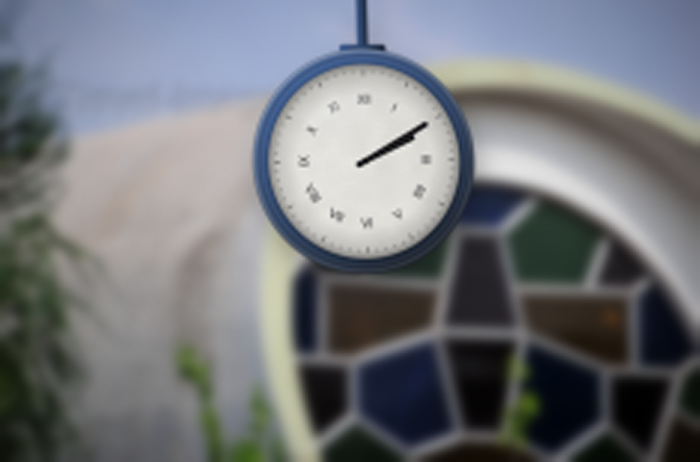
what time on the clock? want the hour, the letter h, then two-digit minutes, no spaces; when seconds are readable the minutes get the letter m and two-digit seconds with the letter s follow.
2h10
